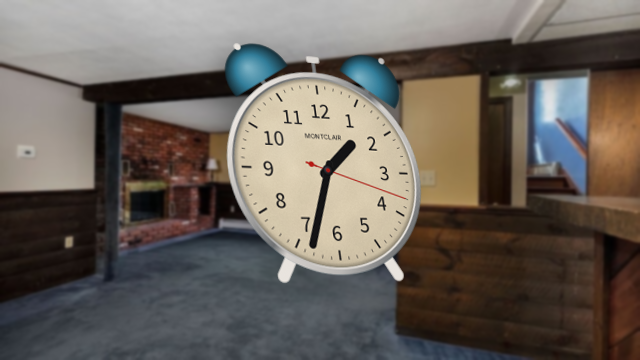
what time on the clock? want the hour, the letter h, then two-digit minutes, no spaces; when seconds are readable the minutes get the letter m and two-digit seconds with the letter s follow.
1h33m18s
